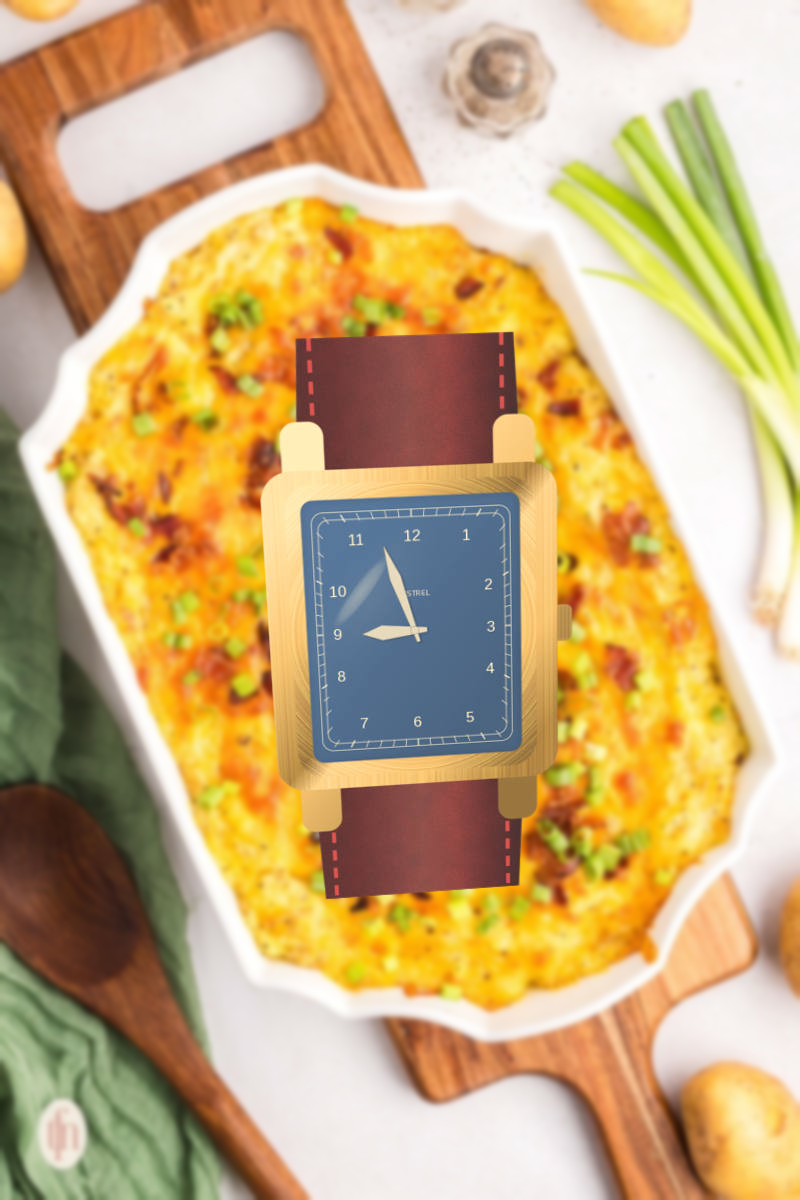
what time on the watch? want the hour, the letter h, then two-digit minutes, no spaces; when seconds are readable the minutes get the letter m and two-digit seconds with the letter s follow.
8h57
